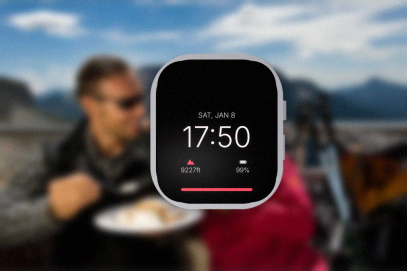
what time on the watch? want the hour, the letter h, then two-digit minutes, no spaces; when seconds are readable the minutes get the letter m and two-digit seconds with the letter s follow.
17h50
